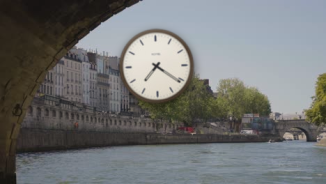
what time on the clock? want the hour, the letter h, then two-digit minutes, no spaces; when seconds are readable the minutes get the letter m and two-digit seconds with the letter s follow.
7h21
